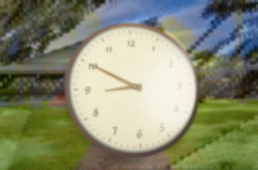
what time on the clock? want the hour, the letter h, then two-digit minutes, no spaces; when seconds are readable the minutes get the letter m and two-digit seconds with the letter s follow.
8h50
